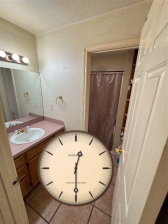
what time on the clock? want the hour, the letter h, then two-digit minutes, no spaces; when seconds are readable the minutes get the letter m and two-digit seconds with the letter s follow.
12h30
